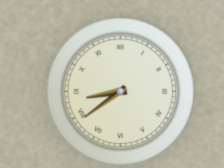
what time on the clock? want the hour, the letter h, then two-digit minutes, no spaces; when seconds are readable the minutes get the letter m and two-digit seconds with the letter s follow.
8h39
